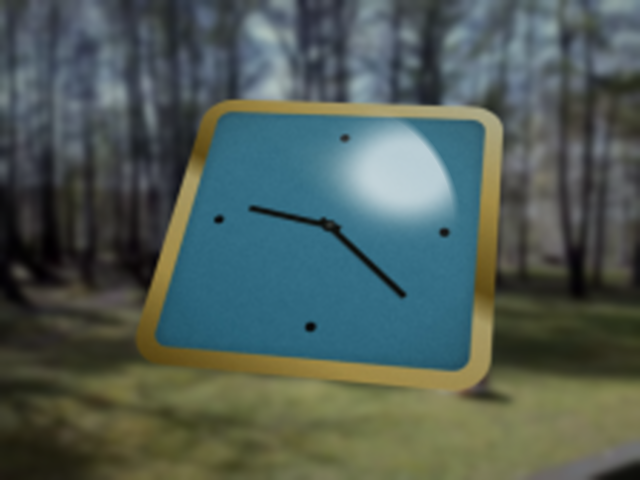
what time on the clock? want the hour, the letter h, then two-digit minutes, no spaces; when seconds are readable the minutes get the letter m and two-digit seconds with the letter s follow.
9h22
